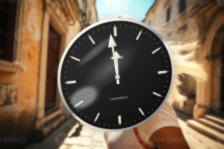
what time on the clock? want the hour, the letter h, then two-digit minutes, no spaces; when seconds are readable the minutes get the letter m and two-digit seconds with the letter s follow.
11h59
